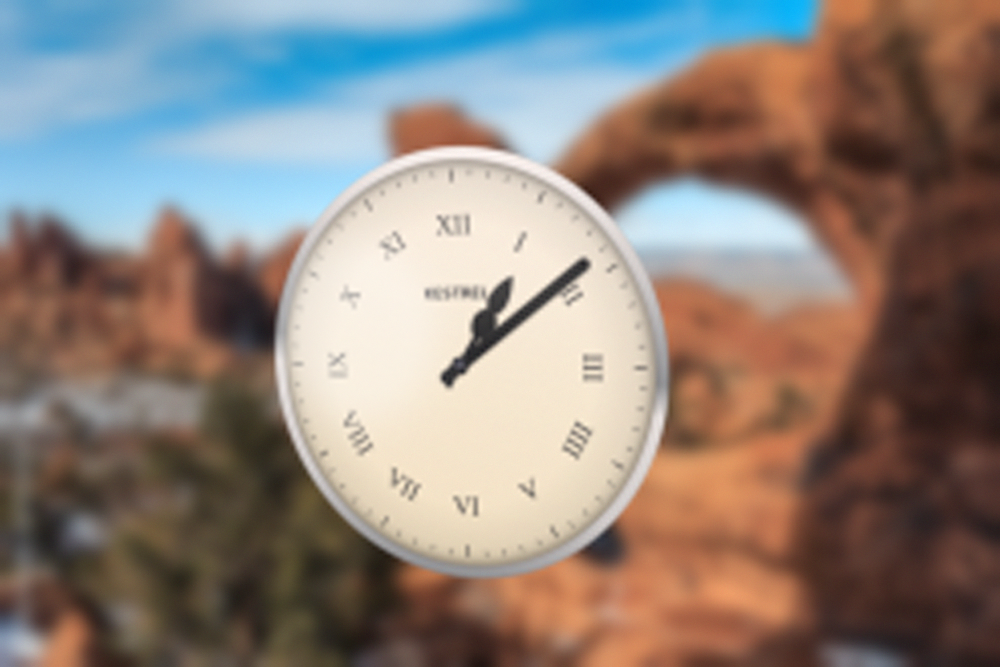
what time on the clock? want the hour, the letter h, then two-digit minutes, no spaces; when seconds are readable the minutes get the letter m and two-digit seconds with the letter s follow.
1h09
